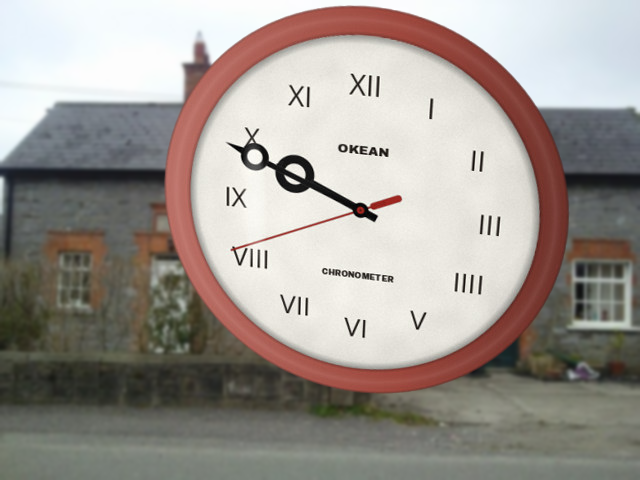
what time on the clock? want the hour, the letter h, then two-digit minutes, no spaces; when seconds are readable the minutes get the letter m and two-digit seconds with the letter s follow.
9h48m41s
